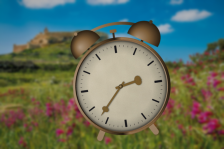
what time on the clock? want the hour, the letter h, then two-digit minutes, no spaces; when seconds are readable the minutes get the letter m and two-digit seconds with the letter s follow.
2h37
